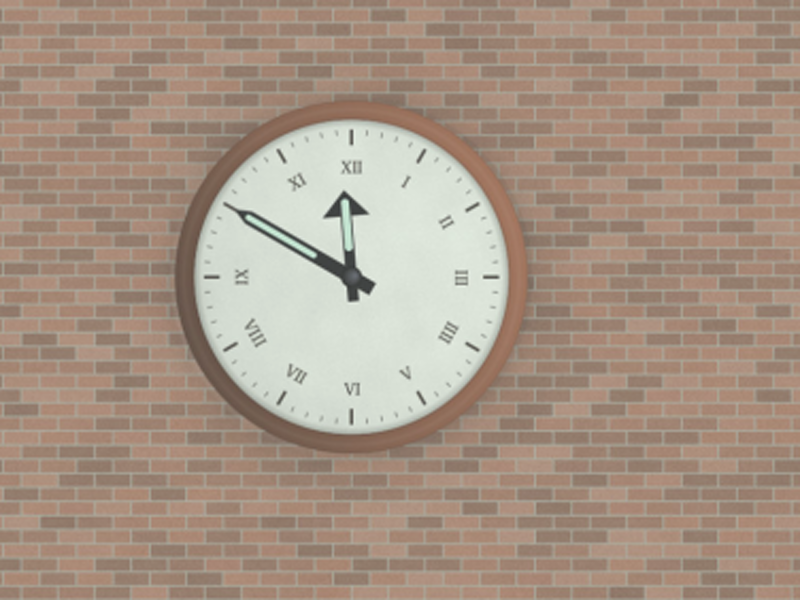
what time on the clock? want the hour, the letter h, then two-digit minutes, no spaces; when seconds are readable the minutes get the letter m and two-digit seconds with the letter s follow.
11h50
